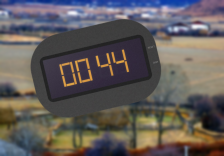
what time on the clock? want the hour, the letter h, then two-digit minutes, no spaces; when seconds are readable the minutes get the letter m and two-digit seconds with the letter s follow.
0h44
